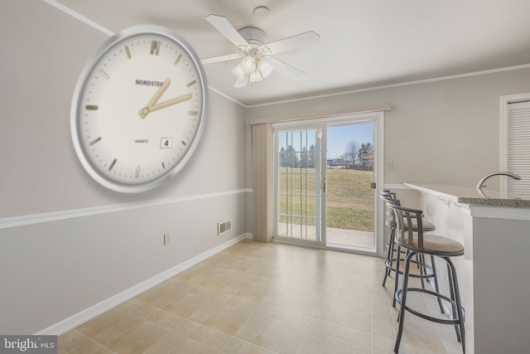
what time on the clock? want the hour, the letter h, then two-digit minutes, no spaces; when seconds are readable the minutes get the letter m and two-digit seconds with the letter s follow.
1h12
